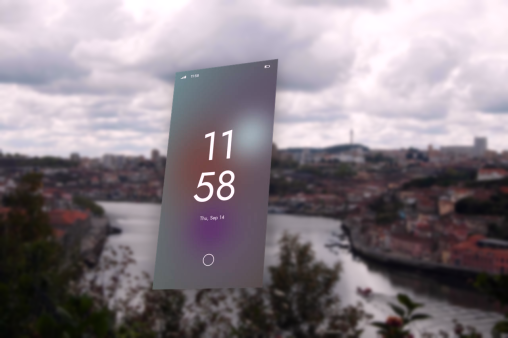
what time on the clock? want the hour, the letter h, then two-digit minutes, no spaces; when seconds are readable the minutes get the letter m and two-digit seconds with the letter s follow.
11h58
